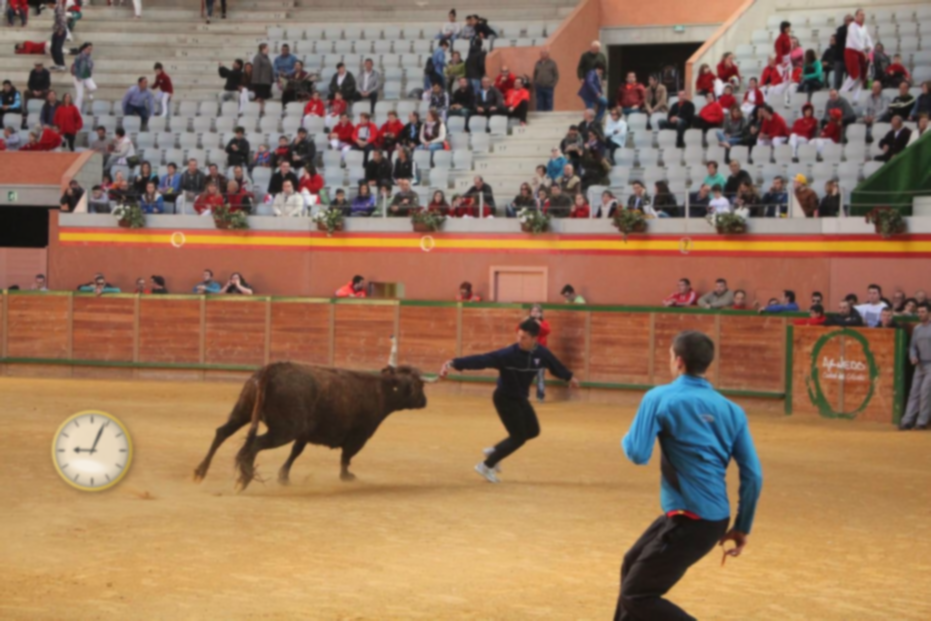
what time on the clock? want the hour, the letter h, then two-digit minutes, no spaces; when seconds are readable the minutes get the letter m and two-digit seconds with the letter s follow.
9h04
